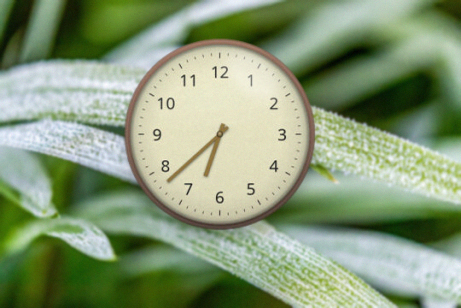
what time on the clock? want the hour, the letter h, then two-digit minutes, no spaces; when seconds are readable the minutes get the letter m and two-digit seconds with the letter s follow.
6h38
